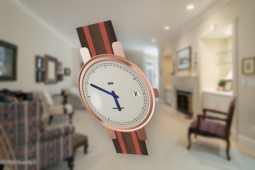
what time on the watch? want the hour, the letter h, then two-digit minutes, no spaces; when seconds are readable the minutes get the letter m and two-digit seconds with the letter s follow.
5h50
